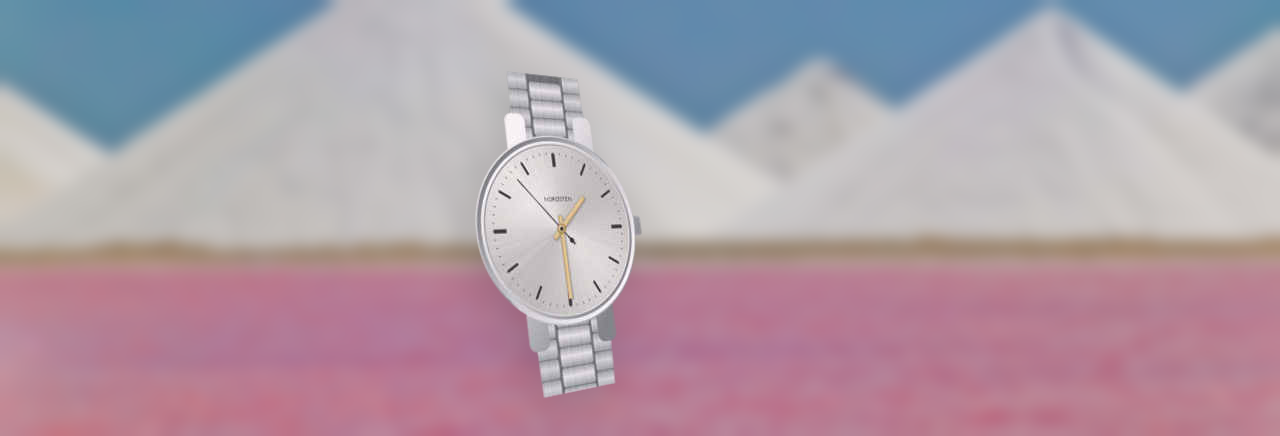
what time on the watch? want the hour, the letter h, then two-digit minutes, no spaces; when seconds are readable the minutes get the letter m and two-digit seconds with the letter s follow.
1h29m53s
